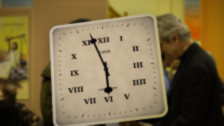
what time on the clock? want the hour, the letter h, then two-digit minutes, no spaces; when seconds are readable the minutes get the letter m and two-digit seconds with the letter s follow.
5h57
